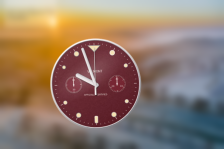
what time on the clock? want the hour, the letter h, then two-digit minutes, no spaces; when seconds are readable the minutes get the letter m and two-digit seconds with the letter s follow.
9h57
